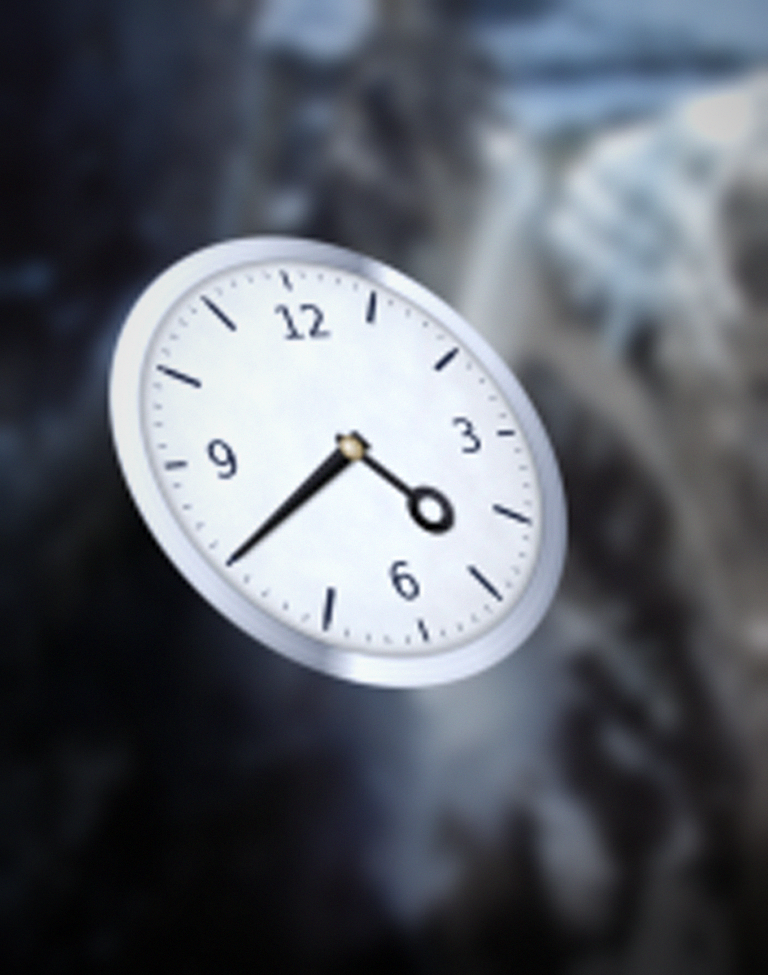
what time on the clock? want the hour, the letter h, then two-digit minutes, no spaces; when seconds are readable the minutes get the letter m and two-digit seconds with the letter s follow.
4h40
